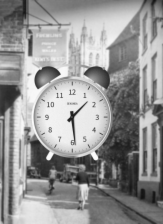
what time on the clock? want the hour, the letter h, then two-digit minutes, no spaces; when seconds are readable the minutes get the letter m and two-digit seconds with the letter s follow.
1h29
